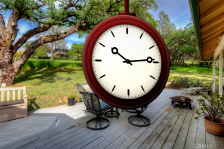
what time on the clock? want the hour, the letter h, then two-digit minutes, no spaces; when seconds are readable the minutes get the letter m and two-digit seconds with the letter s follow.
10h14
